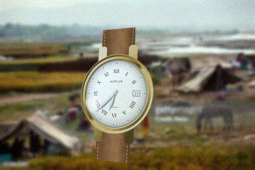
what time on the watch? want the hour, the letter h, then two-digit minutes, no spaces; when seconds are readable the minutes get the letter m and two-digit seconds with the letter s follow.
6h38
